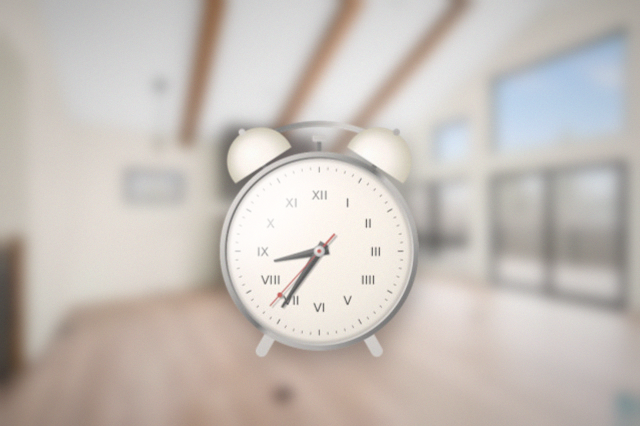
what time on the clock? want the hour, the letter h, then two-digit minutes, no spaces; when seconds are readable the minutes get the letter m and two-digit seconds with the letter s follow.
8h35m37s
